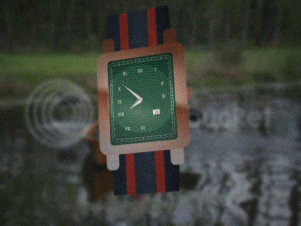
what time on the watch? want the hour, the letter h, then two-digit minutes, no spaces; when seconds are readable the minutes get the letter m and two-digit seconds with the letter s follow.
7h52
